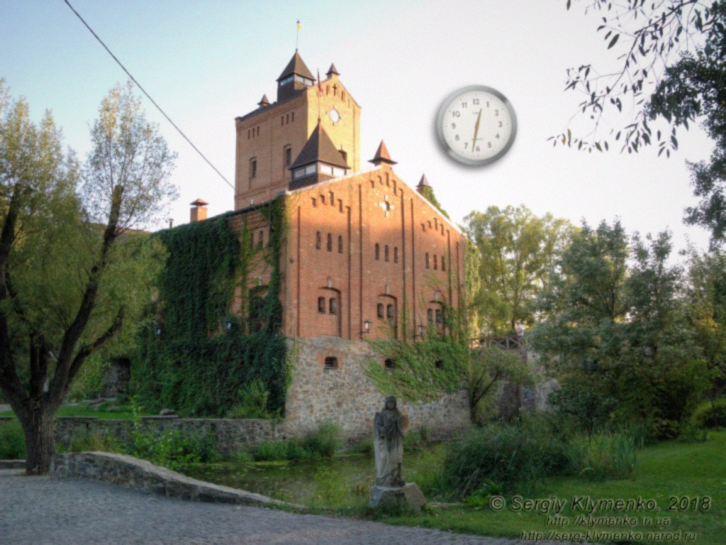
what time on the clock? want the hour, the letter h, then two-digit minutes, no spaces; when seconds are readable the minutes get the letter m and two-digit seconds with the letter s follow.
12h32
